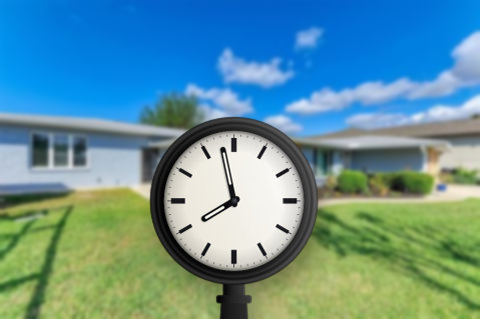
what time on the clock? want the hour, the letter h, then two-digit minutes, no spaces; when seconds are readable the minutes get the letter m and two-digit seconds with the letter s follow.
7h58
